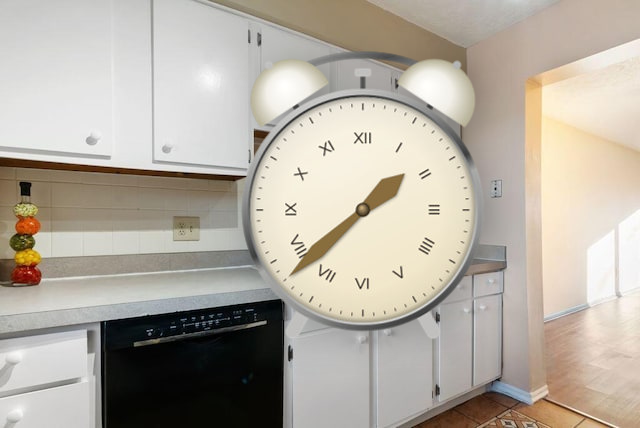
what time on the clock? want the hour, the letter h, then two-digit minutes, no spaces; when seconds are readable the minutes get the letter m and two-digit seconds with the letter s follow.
1h38
